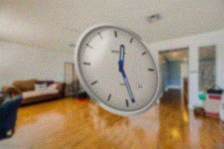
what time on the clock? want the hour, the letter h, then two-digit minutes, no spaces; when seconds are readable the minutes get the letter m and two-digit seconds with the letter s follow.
12h28
